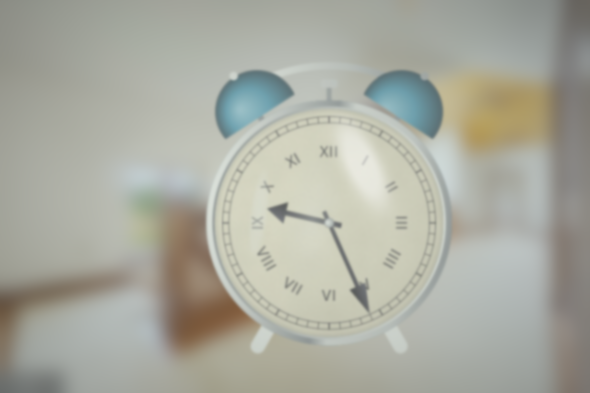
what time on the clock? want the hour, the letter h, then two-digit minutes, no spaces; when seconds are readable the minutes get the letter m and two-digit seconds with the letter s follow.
9h26
